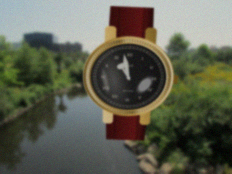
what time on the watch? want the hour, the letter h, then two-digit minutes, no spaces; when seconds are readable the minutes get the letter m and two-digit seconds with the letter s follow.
10h58
